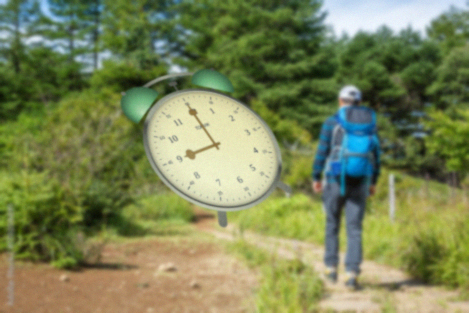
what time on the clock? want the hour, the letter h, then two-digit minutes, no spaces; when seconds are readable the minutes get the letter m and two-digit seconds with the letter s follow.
9h00
